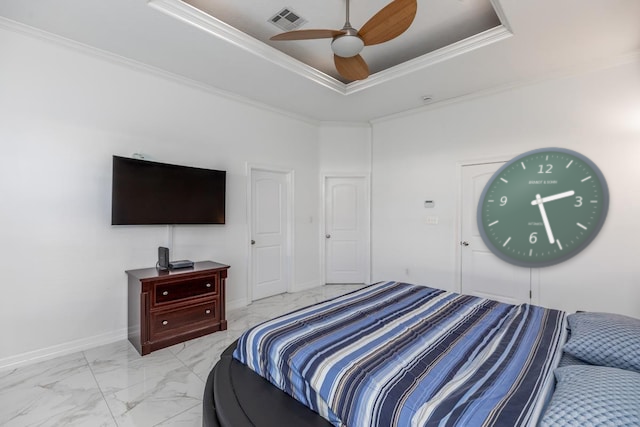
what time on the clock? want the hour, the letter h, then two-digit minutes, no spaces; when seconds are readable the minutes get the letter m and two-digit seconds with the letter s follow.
2h26
